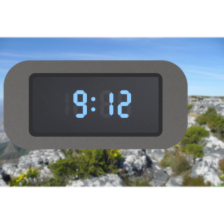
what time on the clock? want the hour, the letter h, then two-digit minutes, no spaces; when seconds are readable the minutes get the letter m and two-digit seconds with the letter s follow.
9h12
